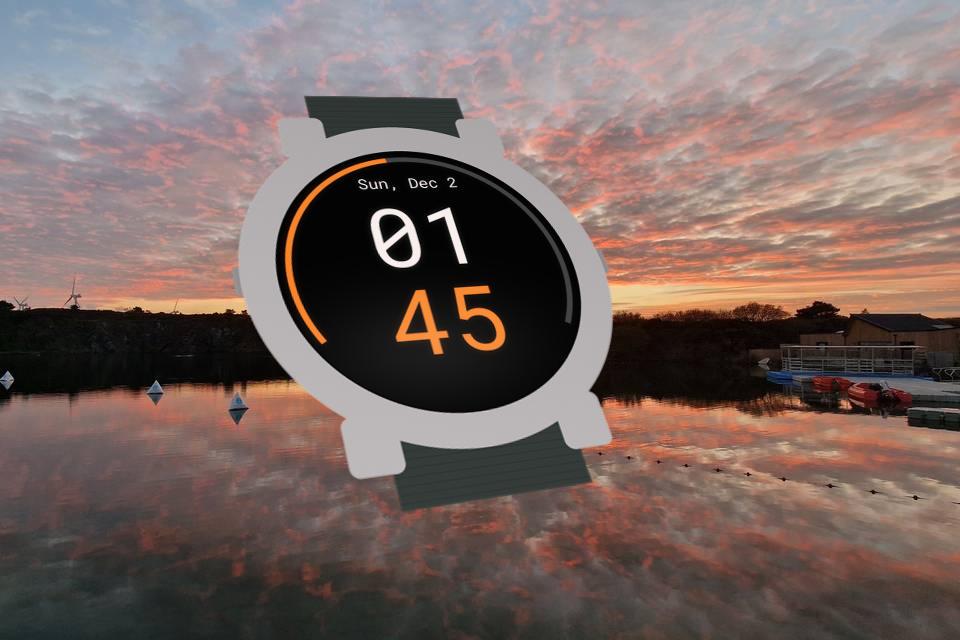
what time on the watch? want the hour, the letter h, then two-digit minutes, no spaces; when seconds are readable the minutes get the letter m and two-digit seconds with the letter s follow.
1h45
